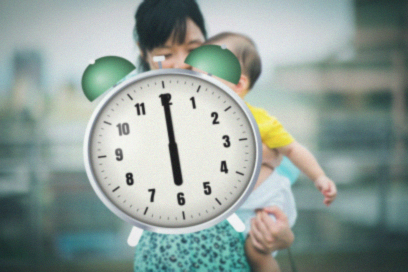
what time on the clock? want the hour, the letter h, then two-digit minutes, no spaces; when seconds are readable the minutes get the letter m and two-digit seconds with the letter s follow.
6h00
